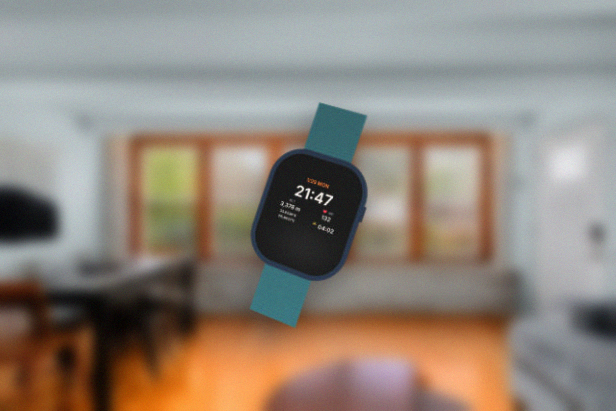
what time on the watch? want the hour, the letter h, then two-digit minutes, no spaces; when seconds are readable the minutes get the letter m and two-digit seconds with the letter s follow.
21h47
